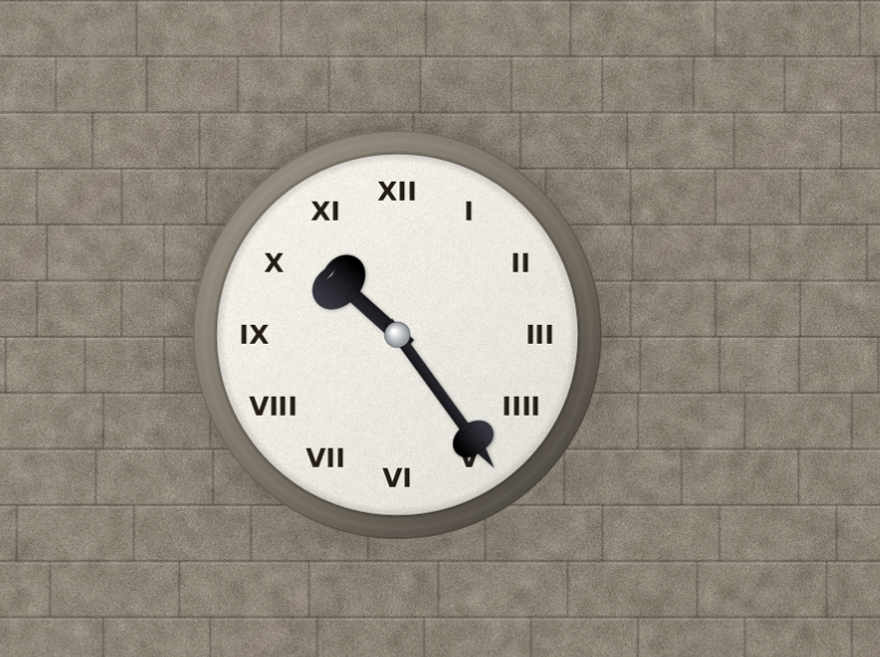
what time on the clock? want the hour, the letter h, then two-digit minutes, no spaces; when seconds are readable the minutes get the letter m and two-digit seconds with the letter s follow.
10h24
